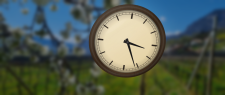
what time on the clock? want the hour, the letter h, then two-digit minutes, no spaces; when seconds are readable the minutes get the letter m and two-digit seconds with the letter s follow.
3h26
